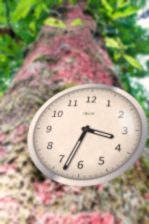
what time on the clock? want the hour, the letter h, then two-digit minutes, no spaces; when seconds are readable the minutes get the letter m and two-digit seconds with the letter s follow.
3h33
